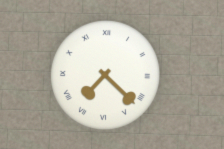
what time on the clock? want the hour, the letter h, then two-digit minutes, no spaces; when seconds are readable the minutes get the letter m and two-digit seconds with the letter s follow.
7h22
